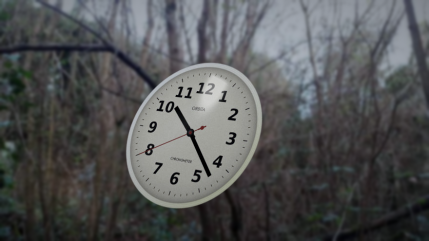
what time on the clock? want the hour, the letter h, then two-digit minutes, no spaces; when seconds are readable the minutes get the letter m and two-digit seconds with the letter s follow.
10h22m40s
